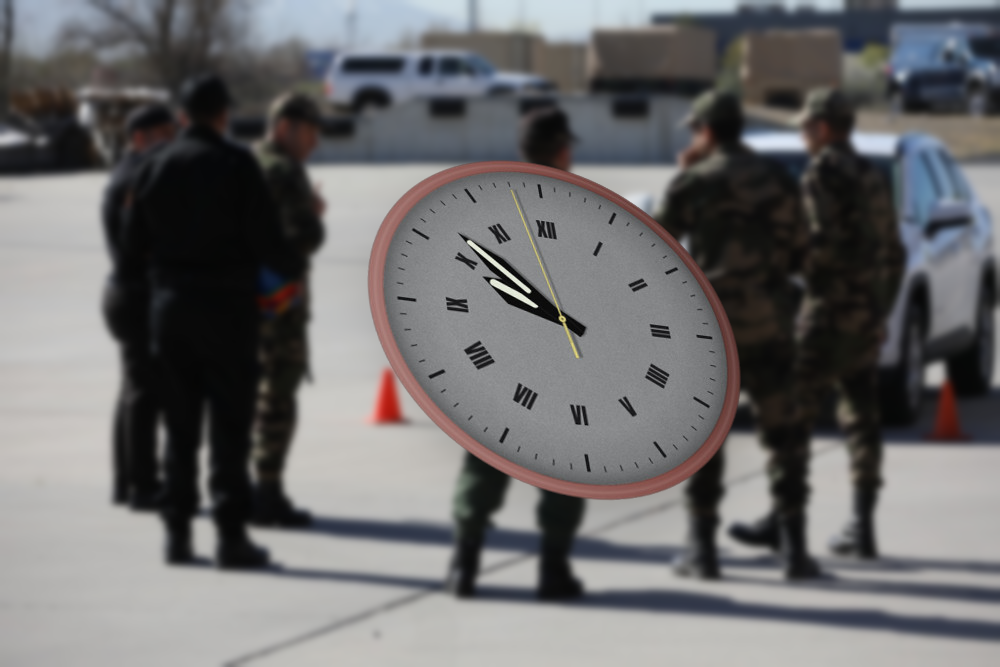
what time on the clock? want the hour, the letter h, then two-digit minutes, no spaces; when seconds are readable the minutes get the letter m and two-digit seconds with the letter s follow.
9h51m58s
